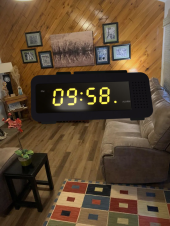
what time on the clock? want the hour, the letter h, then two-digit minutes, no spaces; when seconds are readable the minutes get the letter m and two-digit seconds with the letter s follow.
9h58
